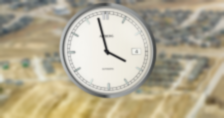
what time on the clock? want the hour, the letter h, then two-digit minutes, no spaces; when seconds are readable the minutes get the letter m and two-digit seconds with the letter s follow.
3h58
